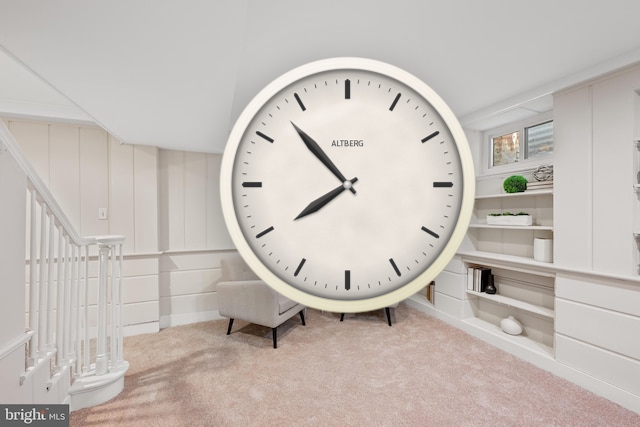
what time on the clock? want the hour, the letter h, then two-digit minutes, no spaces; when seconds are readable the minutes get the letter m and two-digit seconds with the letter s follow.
7h53
